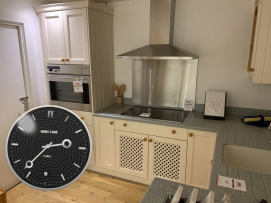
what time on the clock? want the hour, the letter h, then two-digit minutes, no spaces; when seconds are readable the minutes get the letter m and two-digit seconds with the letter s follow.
2h37
